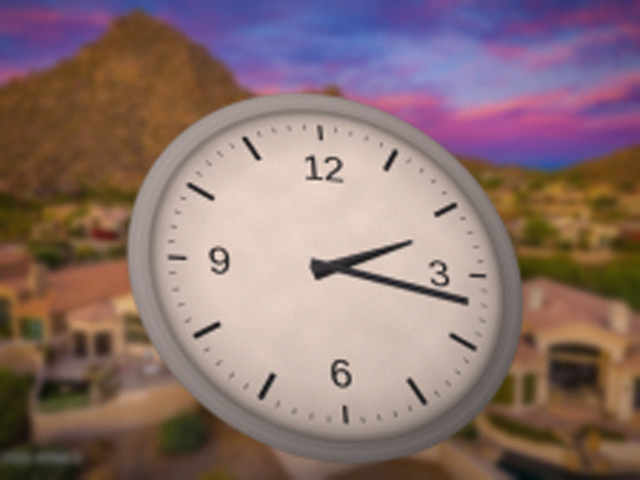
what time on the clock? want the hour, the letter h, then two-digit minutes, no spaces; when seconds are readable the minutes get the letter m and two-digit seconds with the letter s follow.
2h17
